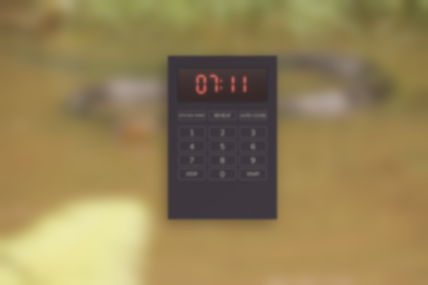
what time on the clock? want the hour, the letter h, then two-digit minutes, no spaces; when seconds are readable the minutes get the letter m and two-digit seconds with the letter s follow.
7h11
